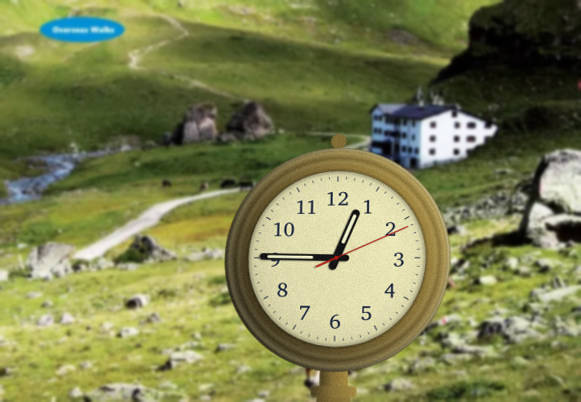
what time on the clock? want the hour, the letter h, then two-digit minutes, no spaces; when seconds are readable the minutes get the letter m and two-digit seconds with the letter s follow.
12h45m11s
